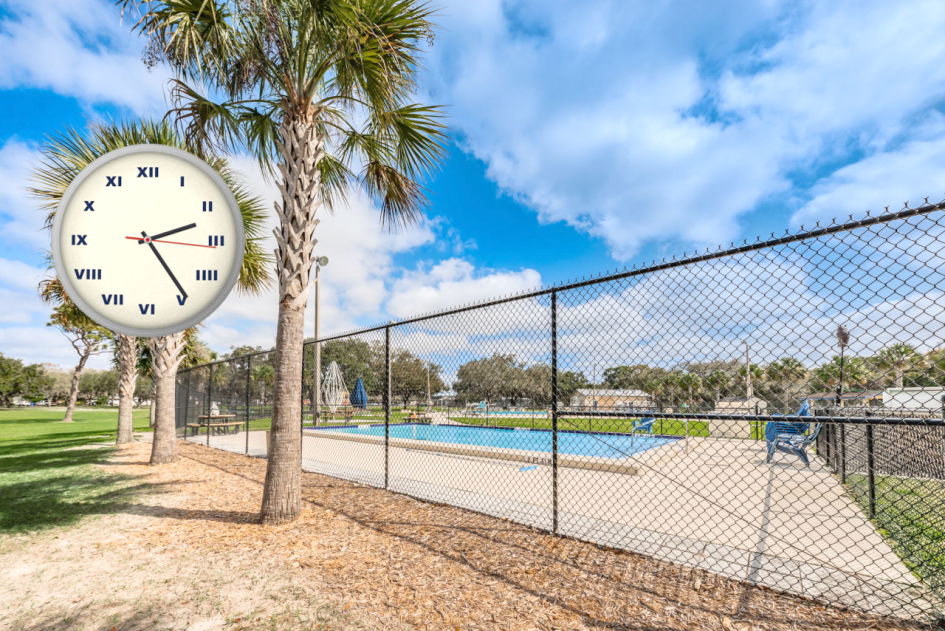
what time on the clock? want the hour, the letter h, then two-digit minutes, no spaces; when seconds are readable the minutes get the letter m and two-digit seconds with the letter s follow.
2h24m16s
